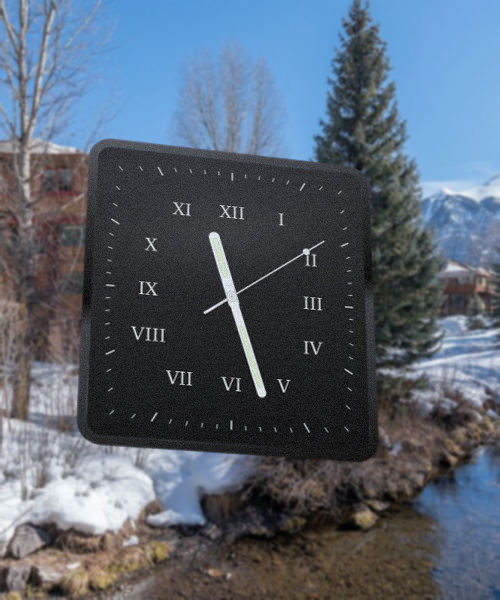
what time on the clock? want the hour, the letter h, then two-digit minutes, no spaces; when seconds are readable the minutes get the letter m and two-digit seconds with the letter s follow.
11h27m09s
